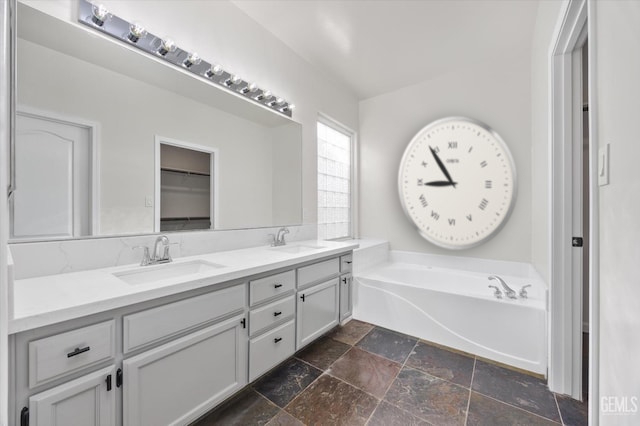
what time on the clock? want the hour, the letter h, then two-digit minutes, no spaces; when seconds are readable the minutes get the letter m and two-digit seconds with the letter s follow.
8h54
